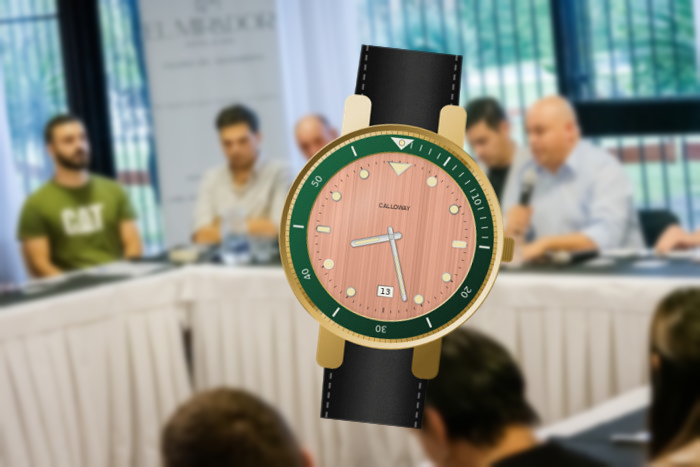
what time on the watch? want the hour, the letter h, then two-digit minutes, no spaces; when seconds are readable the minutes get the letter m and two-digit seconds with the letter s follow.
8h27
